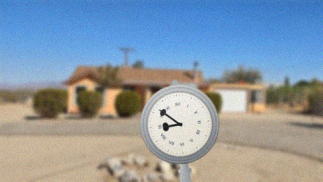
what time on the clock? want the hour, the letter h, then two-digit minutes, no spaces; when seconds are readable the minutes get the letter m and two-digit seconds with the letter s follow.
8h52
